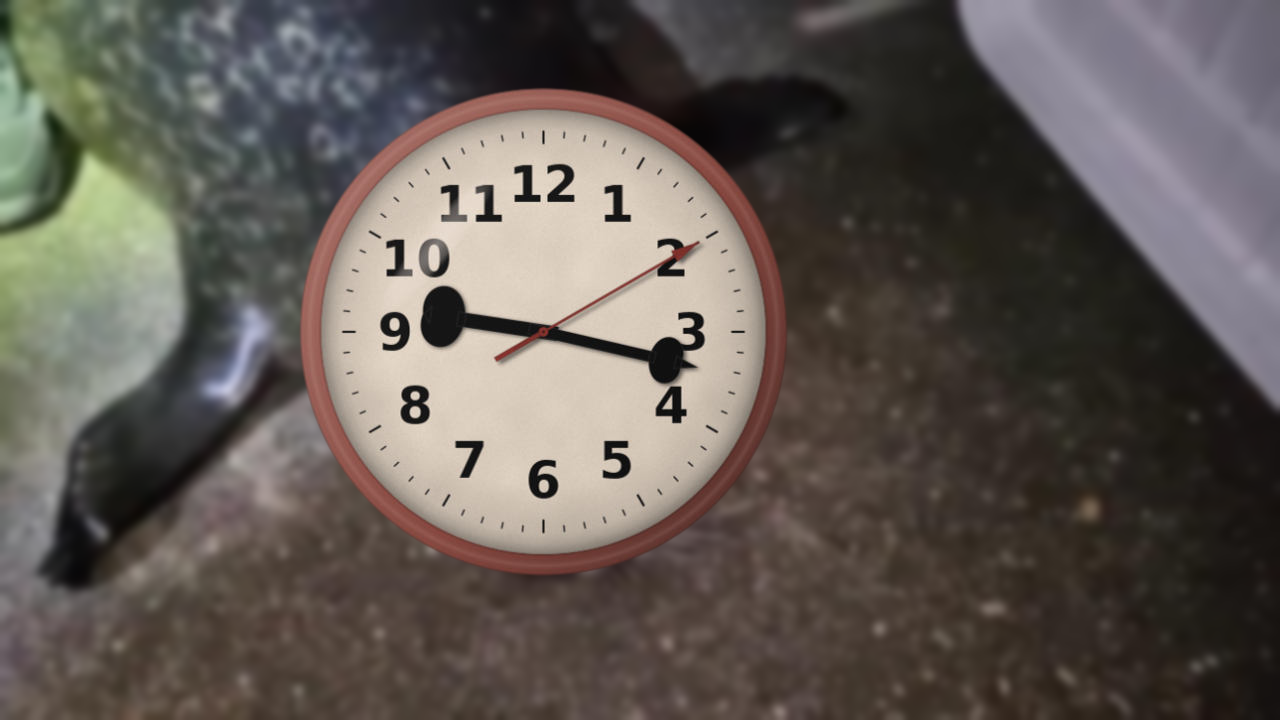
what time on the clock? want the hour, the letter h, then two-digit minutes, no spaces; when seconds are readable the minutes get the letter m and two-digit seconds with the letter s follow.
9h17m10s
